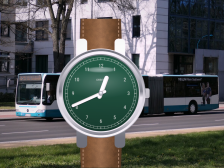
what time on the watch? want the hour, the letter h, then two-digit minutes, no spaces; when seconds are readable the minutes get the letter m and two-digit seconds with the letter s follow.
12h41
